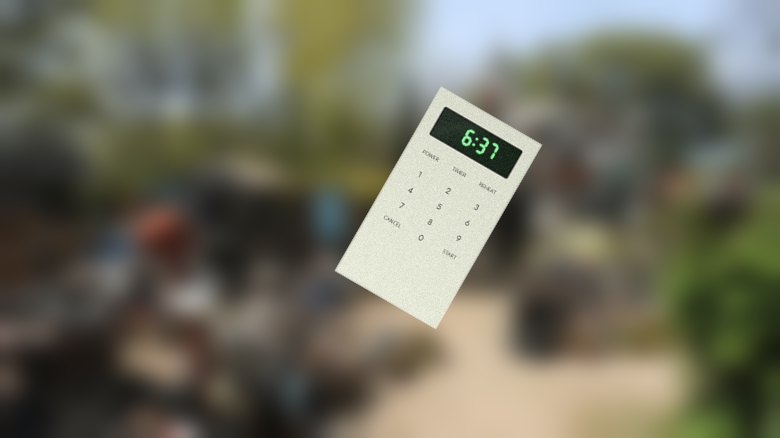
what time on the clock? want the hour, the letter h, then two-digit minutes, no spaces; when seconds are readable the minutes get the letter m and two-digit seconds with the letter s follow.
6h37
